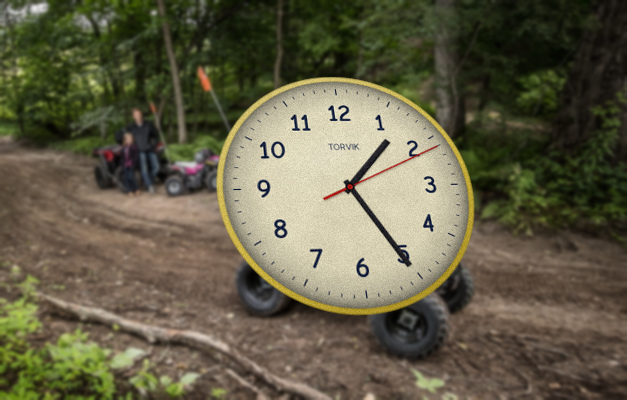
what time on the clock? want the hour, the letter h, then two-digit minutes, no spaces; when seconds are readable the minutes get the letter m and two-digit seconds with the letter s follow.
1h25m11s
